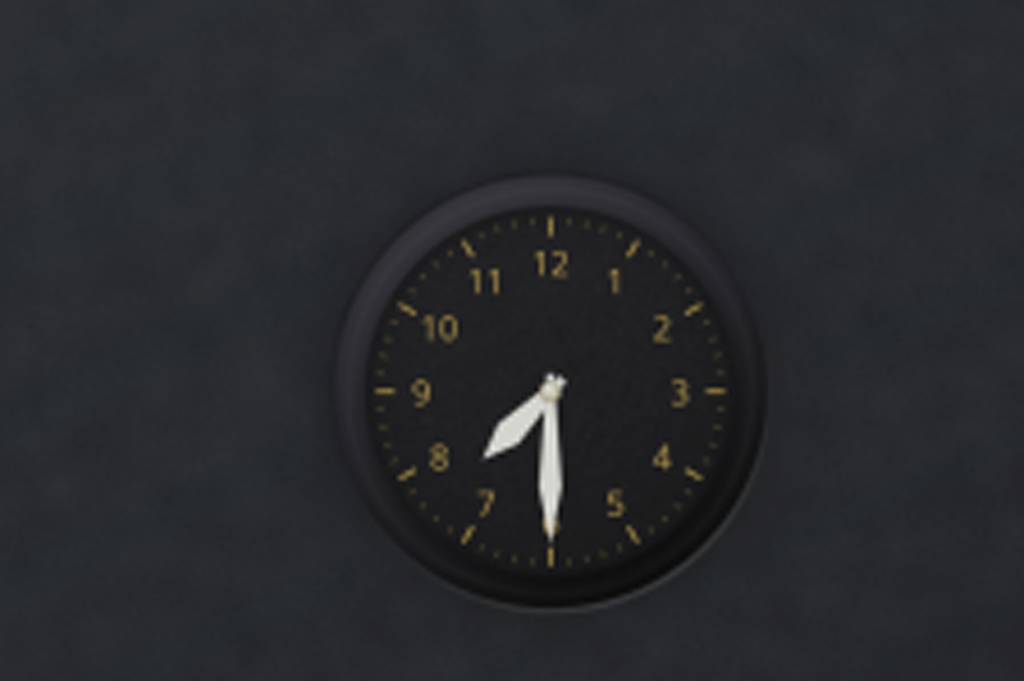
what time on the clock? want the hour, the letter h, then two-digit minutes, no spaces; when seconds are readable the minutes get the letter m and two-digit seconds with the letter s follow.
7h30
